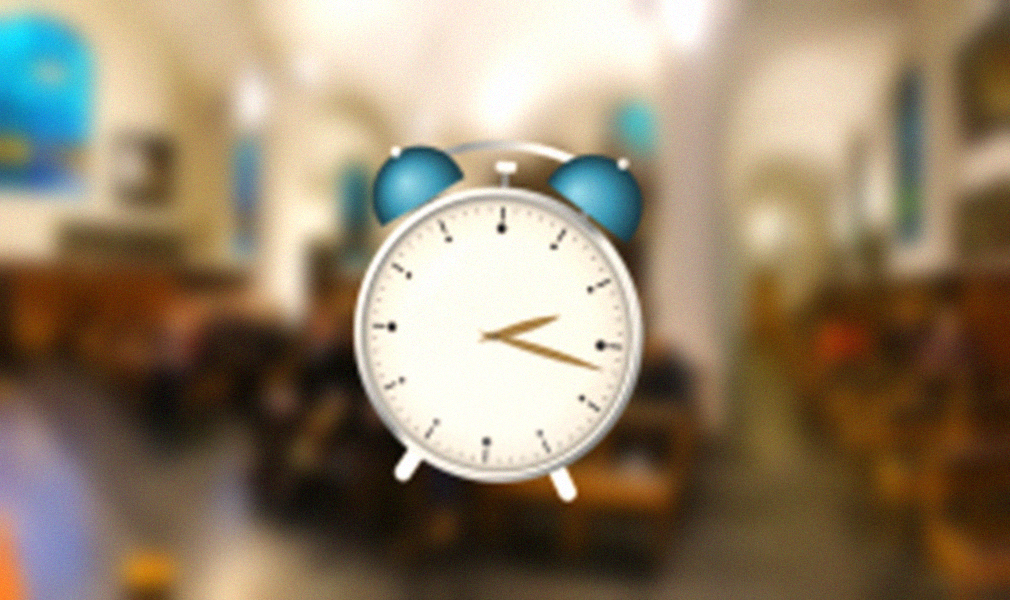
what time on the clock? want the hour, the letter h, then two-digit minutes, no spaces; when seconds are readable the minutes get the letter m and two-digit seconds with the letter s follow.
2h17
